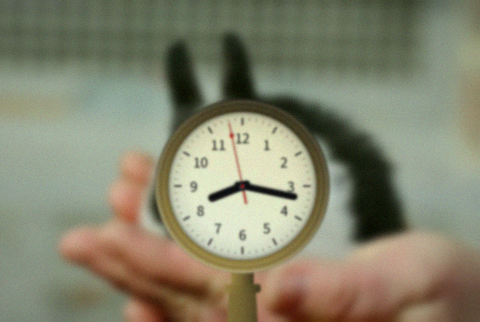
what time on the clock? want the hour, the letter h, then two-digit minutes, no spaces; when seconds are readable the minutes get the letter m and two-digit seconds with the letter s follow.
8h16m58s
